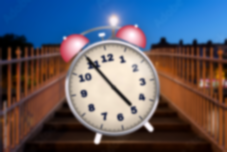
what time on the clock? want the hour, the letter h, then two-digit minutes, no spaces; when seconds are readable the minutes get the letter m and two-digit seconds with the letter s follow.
4h55
